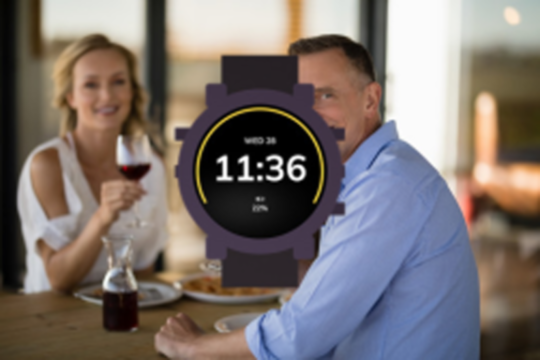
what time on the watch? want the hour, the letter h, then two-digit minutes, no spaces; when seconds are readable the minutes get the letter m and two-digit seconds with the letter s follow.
11h36
